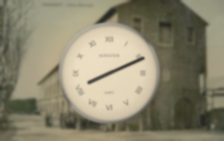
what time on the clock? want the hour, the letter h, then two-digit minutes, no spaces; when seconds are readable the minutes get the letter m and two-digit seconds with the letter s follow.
8h11
